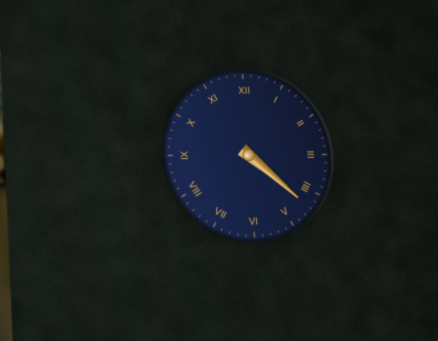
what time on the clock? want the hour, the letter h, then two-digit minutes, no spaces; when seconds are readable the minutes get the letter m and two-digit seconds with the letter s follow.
4h22
